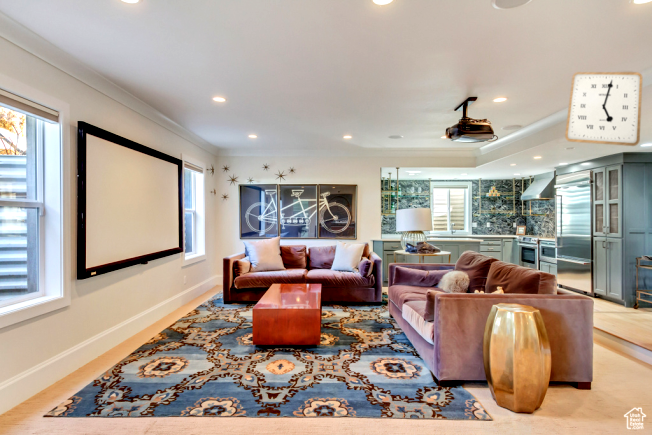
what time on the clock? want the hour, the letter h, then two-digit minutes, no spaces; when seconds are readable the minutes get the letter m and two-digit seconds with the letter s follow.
5h02
